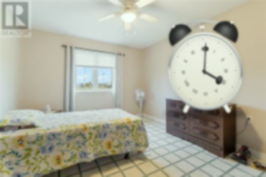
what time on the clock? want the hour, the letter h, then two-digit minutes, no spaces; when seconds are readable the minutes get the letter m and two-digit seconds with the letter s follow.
4h01
